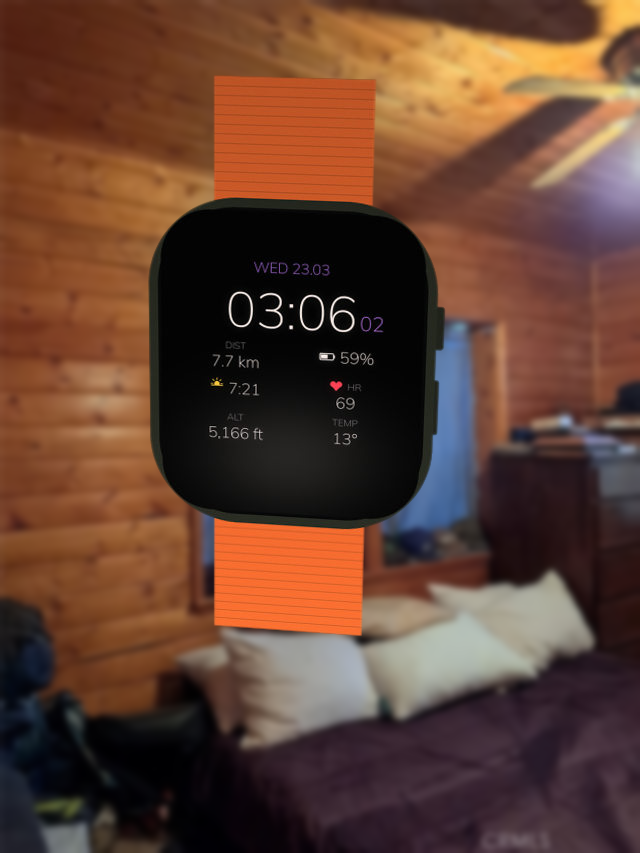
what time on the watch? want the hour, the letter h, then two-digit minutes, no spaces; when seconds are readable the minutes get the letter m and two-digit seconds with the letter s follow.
3h06m02s
